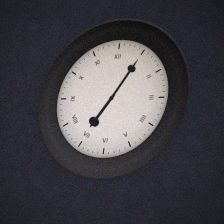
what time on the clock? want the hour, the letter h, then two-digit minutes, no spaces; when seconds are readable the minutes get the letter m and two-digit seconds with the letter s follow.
7h05
